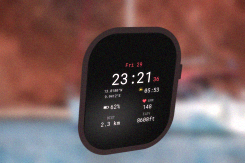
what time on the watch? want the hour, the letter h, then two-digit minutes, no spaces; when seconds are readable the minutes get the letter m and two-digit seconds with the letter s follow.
23h21
